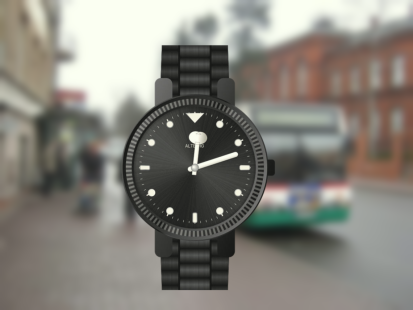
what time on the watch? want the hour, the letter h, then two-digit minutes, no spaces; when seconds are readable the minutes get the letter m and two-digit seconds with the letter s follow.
12h12
